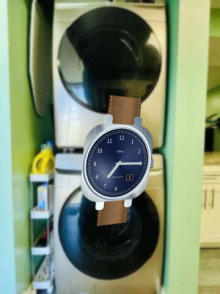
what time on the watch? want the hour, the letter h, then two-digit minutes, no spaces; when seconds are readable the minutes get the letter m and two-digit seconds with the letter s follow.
7h15
